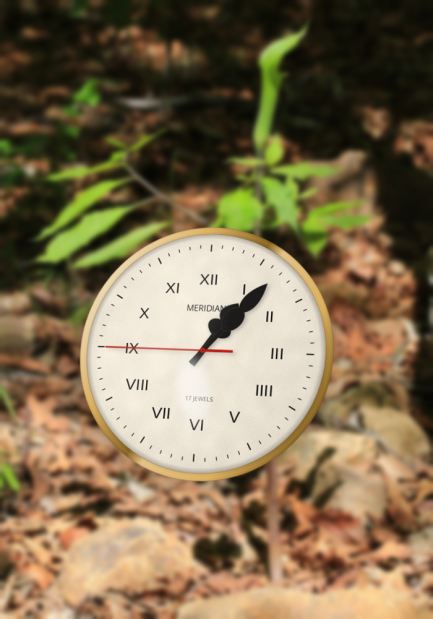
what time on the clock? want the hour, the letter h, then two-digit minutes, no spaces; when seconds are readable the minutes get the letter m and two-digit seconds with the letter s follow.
1h06m45s
